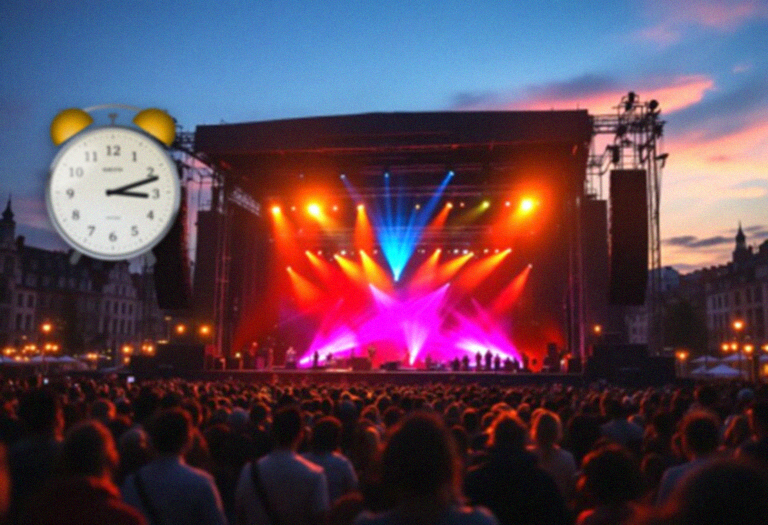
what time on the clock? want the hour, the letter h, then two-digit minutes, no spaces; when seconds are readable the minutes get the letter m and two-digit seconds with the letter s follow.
3h12
